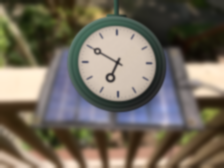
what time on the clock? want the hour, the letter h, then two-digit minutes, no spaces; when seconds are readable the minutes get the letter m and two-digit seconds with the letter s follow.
6h50
